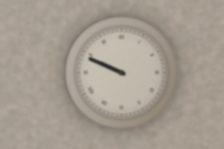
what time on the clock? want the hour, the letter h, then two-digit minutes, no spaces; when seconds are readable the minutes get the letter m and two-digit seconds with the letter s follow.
9h49
